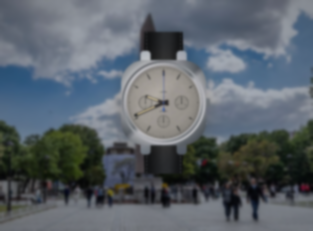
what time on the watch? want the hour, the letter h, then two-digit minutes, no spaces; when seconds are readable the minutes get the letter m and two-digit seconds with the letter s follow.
9h41
